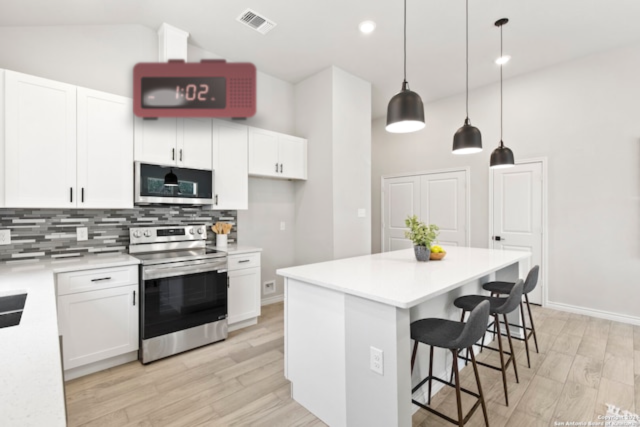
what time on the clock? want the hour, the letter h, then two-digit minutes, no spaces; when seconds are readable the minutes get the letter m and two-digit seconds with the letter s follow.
1h02
